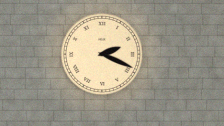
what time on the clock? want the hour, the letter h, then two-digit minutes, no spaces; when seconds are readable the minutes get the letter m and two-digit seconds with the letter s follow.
2h19
